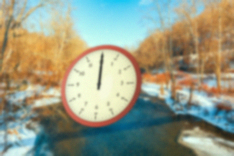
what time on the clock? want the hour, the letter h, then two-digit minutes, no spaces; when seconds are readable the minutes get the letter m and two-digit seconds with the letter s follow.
12h00
